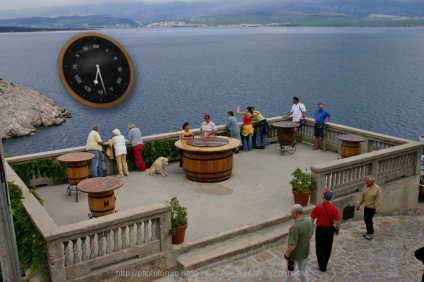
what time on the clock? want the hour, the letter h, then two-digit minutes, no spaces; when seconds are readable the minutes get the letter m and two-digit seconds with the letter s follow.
6h28
